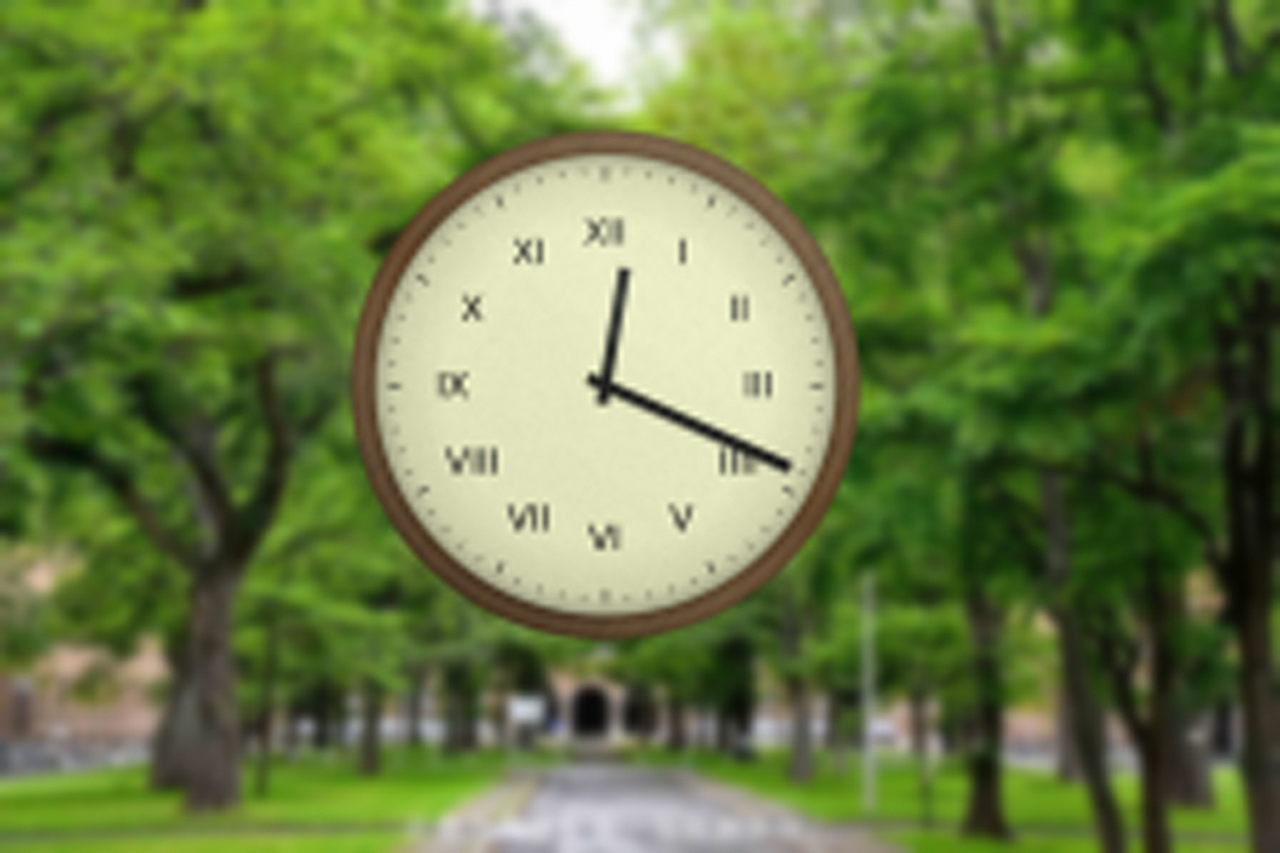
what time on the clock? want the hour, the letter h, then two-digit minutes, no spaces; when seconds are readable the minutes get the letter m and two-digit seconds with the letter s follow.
12h19
